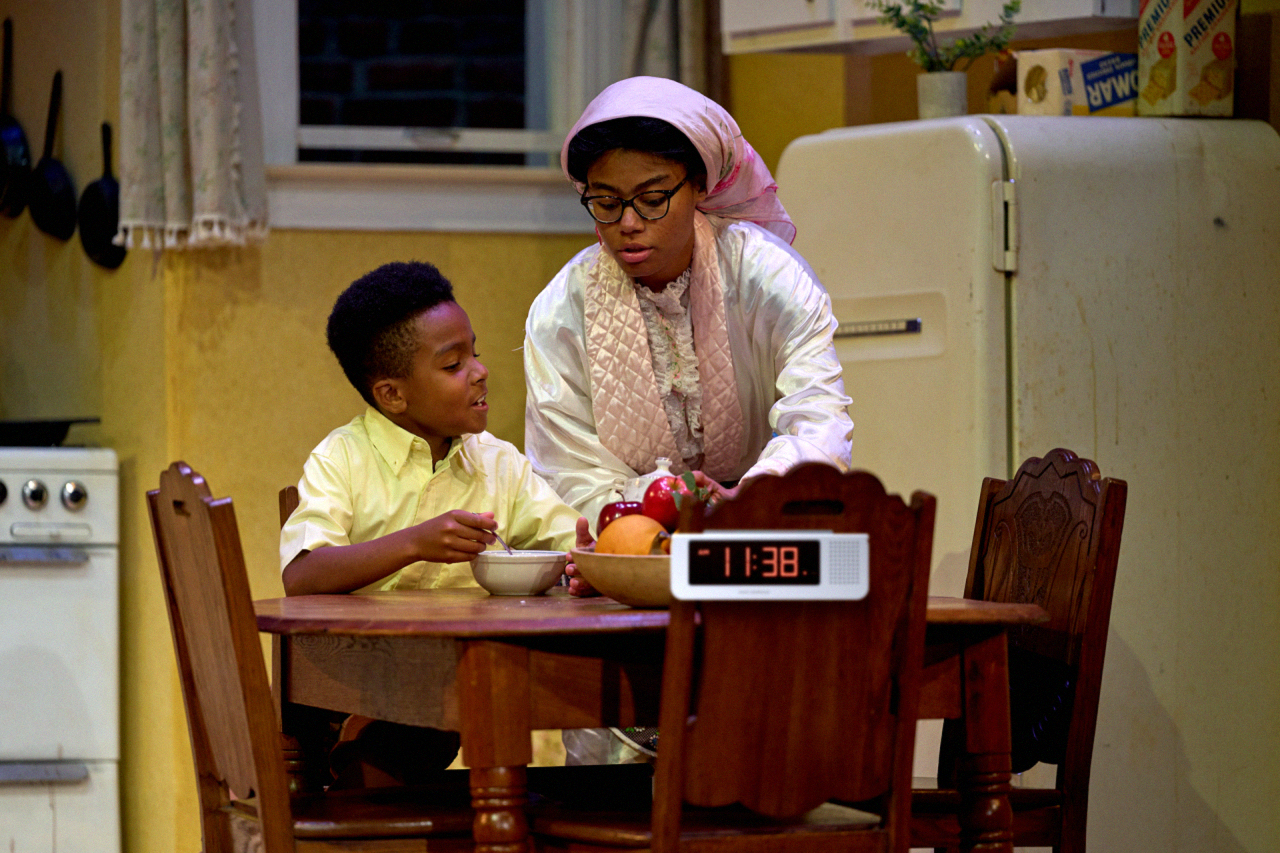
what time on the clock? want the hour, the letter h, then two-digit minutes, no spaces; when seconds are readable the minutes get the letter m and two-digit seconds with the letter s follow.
11h38
